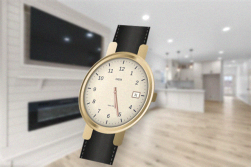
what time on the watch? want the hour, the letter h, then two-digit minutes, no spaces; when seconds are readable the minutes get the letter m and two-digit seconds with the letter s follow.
5h26
